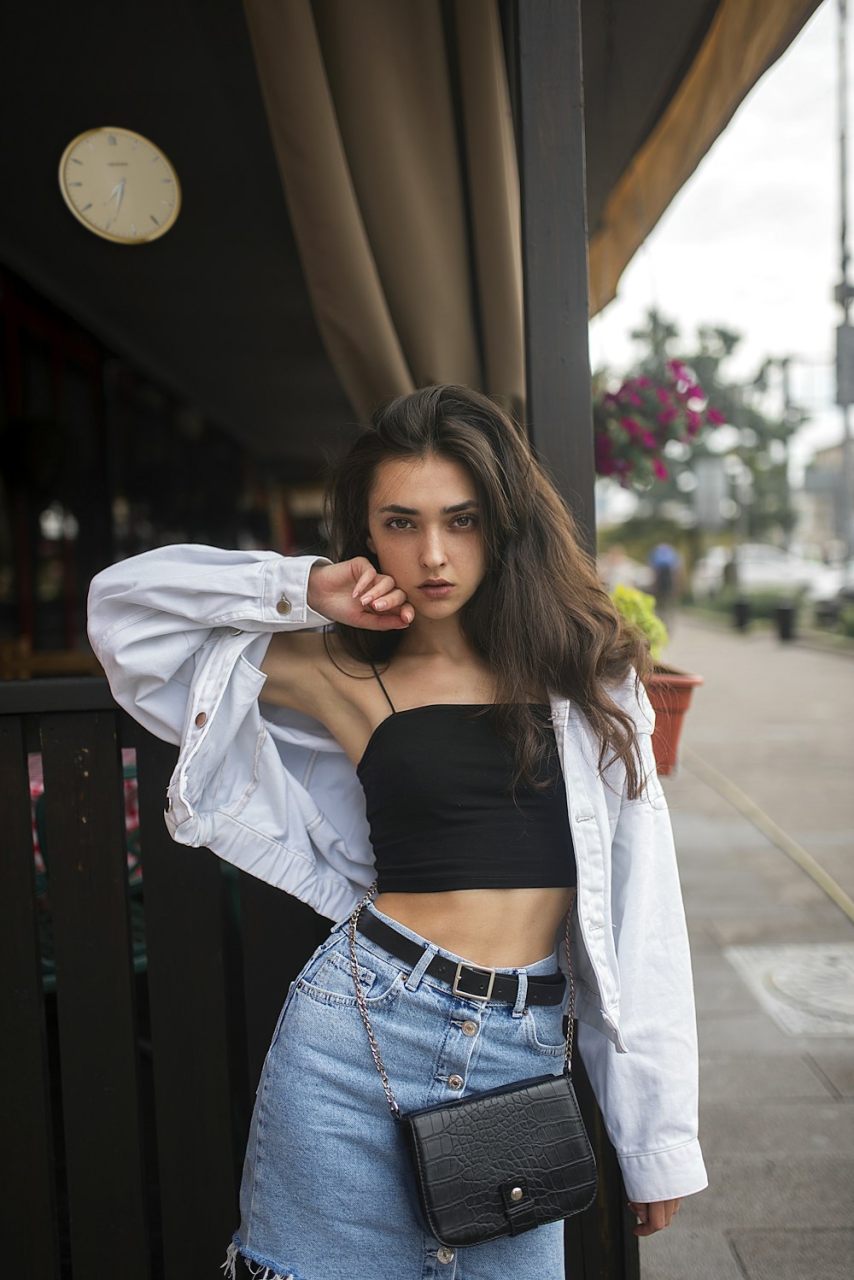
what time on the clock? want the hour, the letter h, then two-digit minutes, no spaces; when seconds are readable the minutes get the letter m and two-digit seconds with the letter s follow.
7h34
